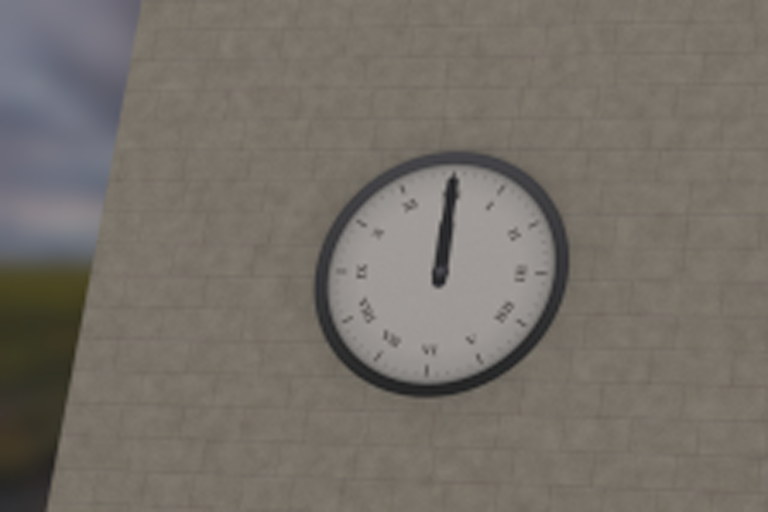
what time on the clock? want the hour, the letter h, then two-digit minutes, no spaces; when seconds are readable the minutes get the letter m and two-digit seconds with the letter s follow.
12h00
